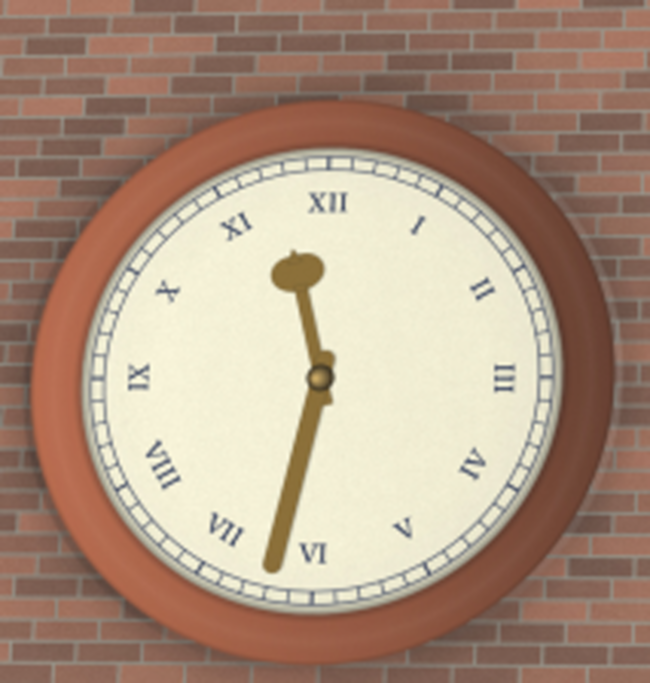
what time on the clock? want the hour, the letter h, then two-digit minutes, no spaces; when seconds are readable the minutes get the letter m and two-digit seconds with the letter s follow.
11h32
